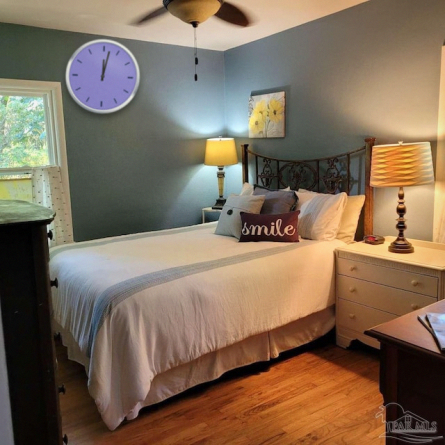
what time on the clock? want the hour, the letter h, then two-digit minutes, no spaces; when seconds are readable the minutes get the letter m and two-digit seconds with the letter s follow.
12h02
